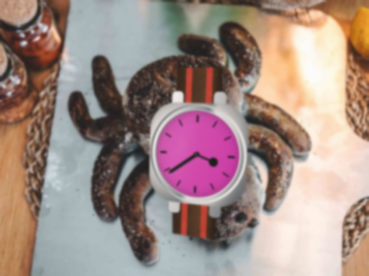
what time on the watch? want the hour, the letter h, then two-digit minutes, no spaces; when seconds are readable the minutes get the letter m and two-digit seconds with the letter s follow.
3h39
